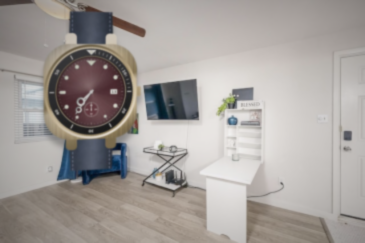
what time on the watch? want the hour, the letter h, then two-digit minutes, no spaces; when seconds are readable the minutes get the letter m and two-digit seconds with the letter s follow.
7h36
